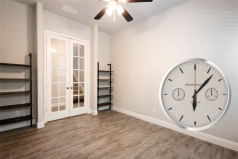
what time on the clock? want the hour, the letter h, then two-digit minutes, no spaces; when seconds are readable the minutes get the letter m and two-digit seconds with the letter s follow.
6h07
